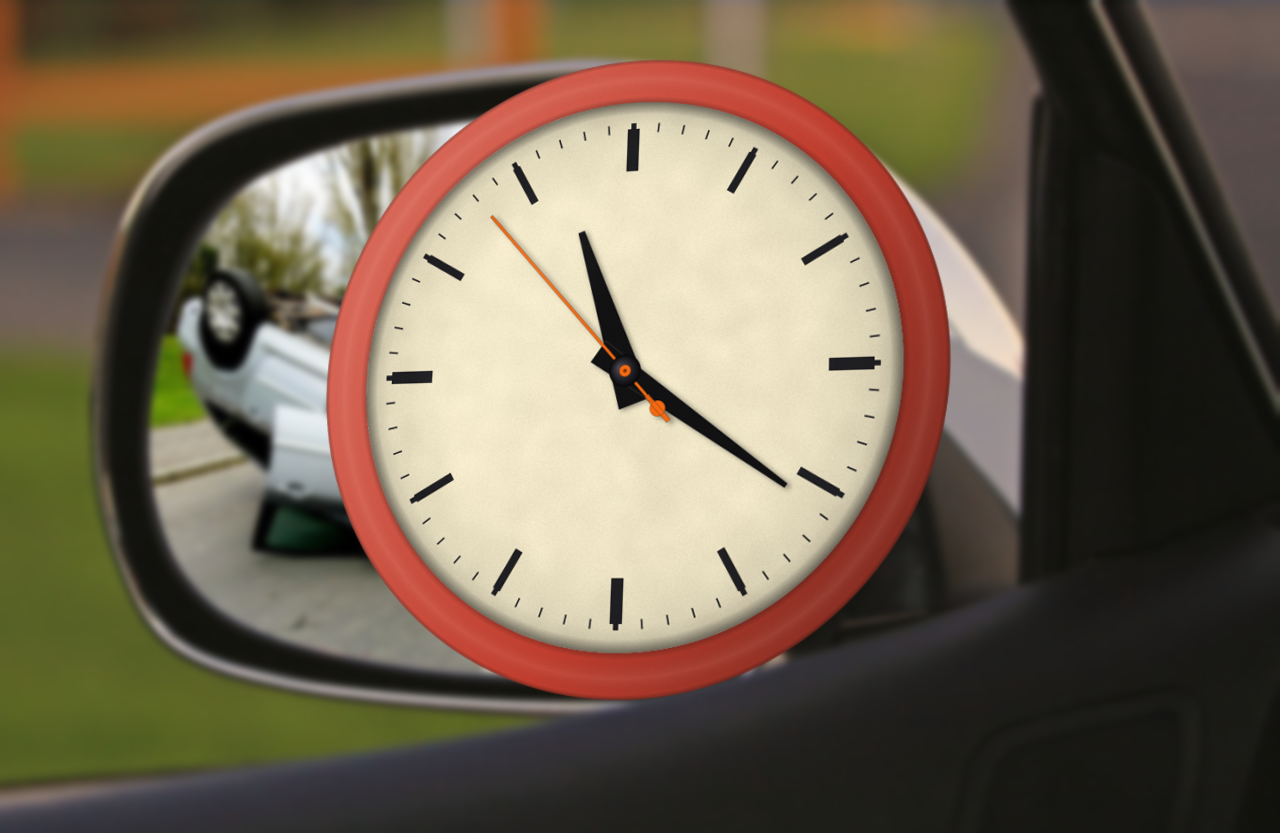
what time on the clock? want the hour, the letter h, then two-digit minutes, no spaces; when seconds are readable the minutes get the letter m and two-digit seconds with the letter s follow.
11h20m53s
